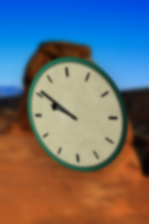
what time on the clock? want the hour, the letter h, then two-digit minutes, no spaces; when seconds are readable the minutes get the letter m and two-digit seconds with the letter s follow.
9h51
